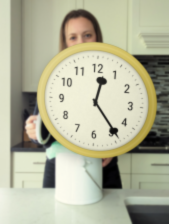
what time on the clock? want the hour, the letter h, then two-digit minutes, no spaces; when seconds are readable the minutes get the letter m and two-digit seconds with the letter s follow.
12h24
